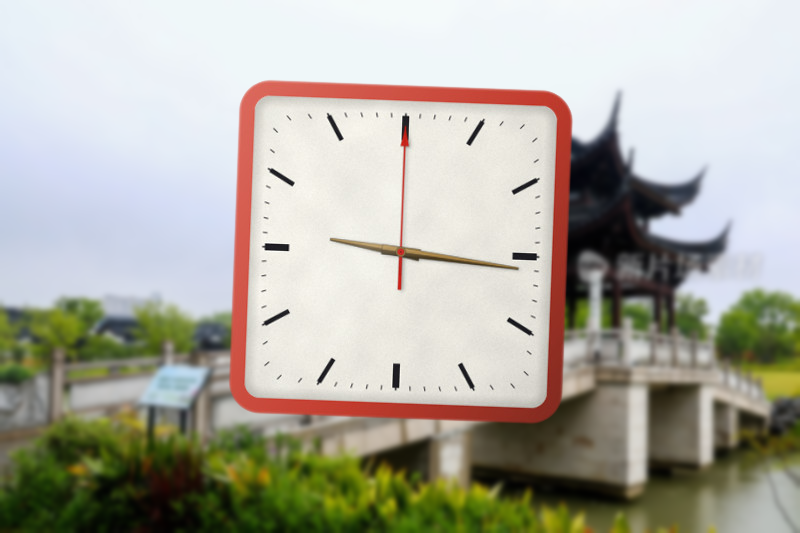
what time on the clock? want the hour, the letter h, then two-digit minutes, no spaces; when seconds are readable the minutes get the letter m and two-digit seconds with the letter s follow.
9h16m00s
